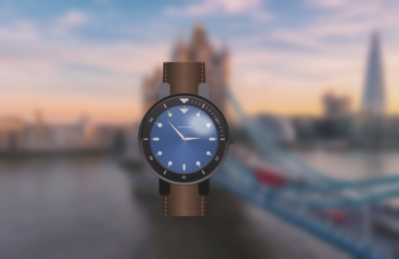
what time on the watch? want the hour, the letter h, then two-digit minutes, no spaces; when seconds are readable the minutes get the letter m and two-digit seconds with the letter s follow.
2h53
